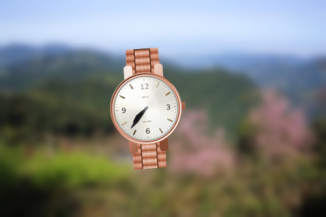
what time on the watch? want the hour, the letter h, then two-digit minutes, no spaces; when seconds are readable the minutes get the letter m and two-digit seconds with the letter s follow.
7h37
